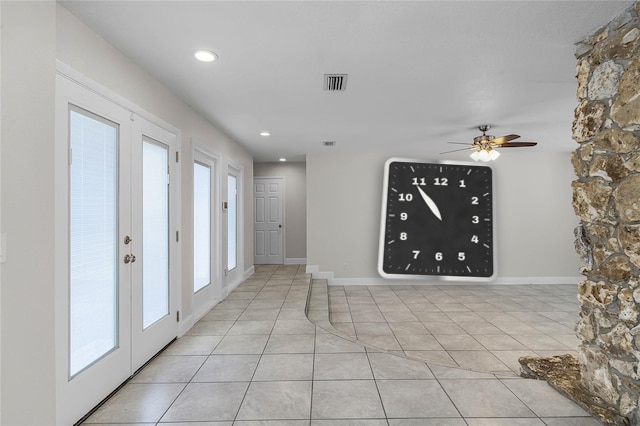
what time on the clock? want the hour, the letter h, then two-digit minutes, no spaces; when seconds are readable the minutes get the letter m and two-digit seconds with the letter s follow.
10h54
